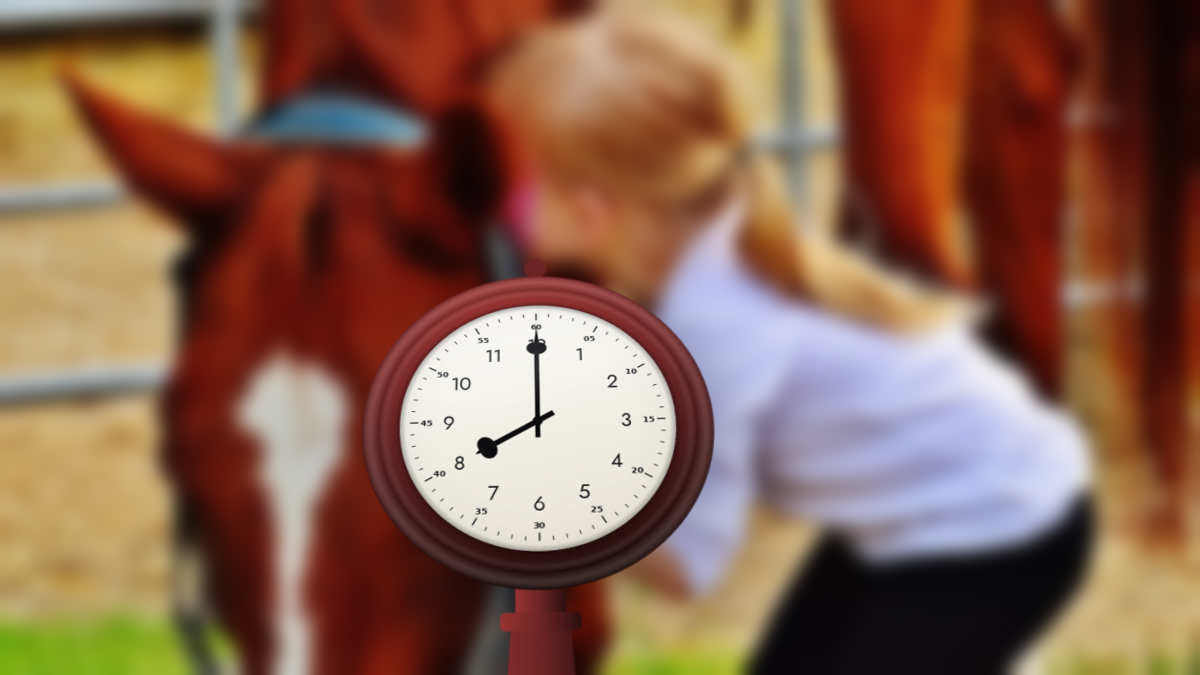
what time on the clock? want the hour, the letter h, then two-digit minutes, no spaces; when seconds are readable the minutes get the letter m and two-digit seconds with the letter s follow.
8h00
